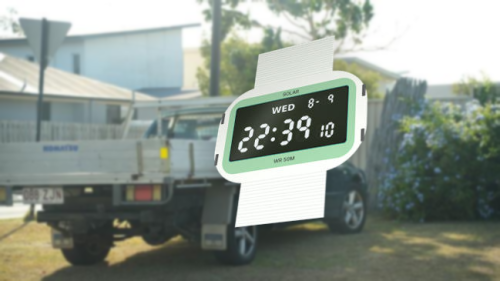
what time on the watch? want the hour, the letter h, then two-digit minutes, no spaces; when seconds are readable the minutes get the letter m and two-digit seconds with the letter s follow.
22h39m10s
